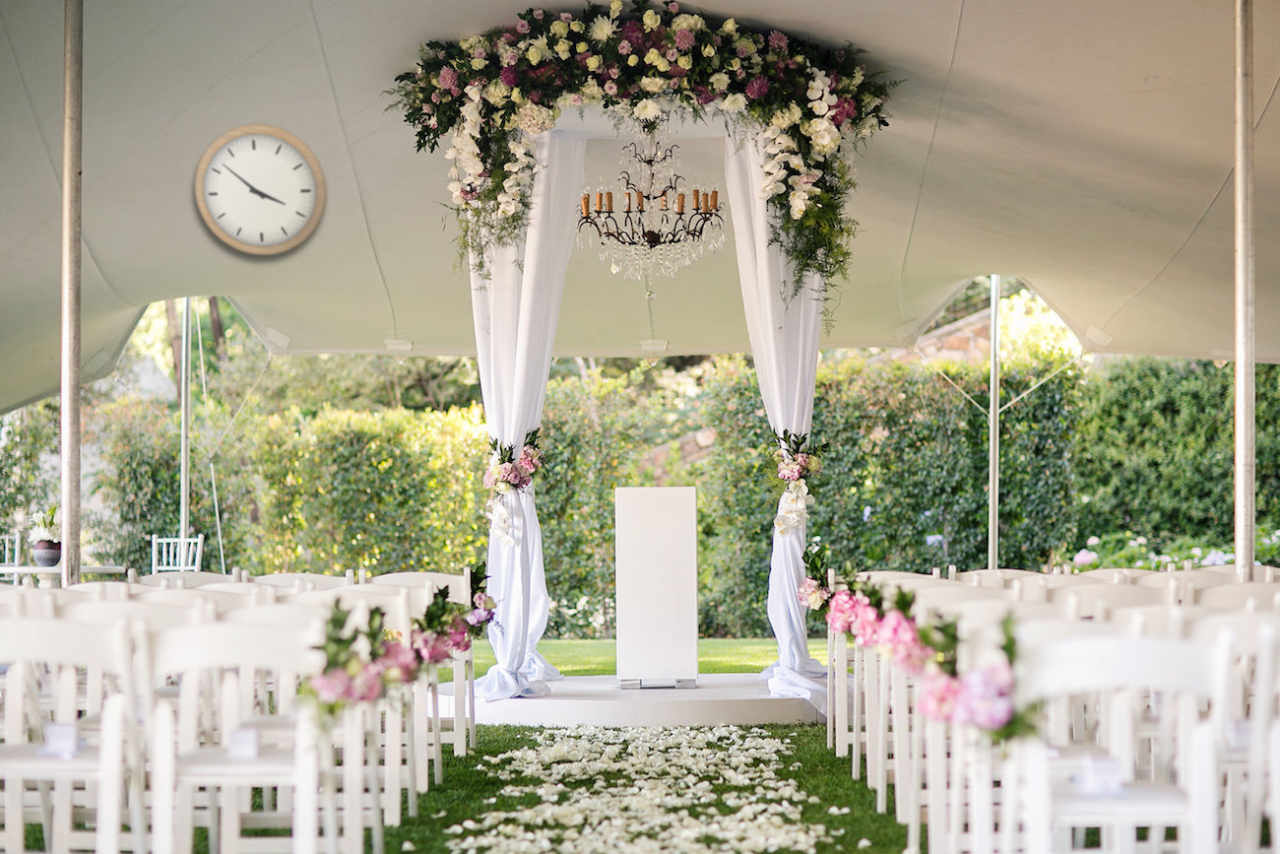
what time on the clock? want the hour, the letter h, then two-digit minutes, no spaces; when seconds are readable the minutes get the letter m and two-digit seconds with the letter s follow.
3h52
